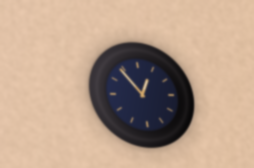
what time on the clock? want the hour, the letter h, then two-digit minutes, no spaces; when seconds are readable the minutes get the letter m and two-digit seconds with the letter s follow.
12h54
